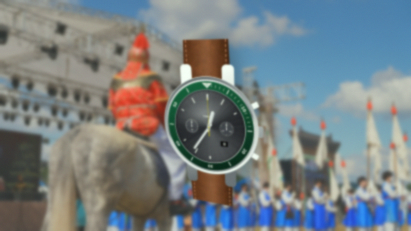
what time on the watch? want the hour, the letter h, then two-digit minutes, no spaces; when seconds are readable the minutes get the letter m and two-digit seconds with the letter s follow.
12h36
